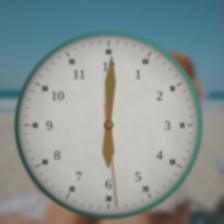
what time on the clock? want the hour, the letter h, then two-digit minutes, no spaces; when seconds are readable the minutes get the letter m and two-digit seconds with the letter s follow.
6h00m29s
